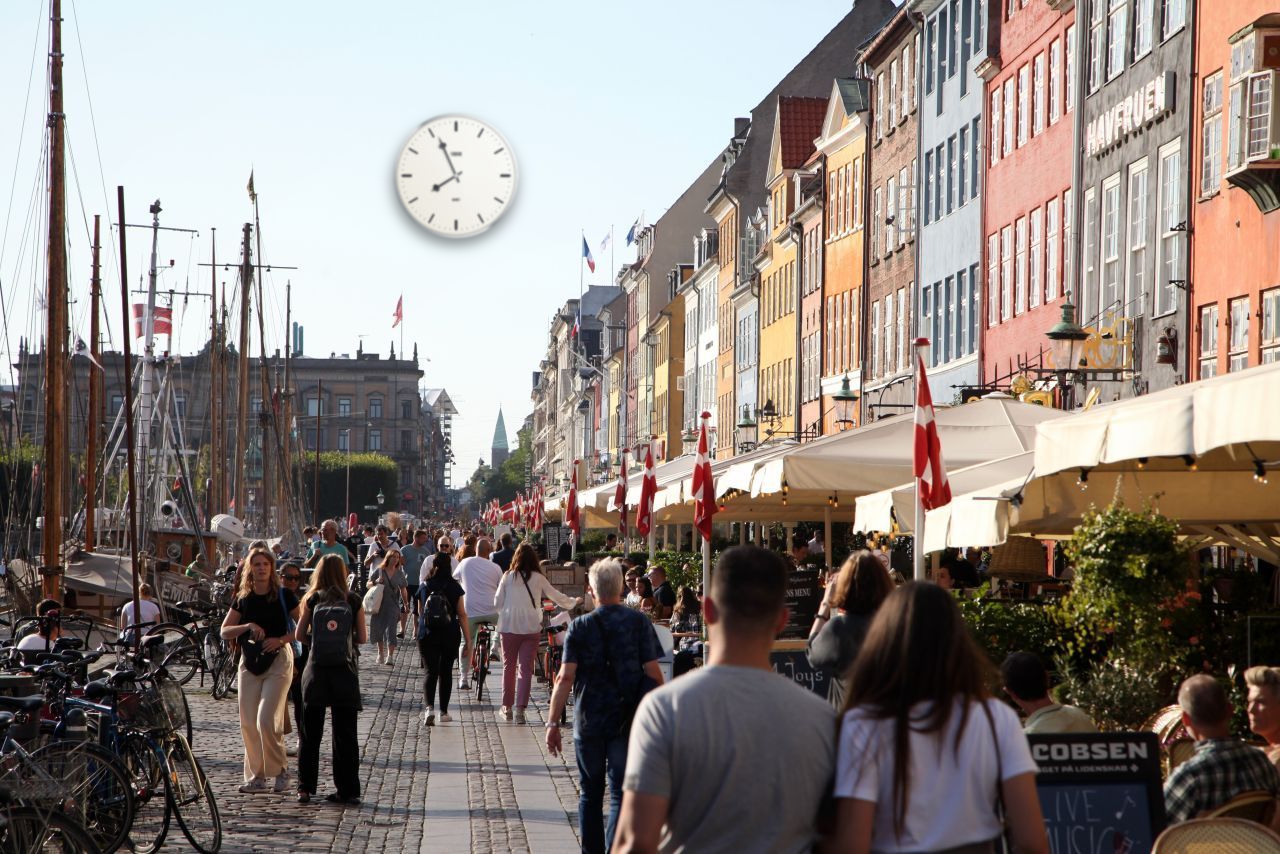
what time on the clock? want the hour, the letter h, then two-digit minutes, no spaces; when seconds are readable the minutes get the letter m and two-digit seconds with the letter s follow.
7h56
